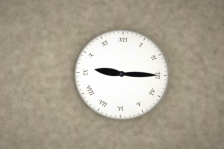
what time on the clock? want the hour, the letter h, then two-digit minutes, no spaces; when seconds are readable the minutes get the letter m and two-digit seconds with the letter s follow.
9h15
